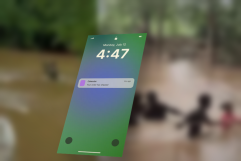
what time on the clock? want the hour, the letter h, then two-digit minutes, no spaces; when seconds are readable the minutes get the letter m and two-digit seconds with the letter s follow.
4h47
